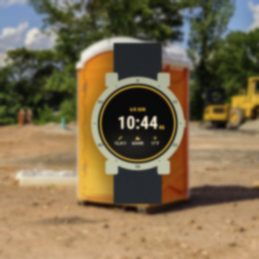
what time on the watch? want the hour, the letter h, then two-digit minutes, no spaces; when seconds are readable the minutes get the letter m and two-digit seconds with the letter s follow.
10h44
